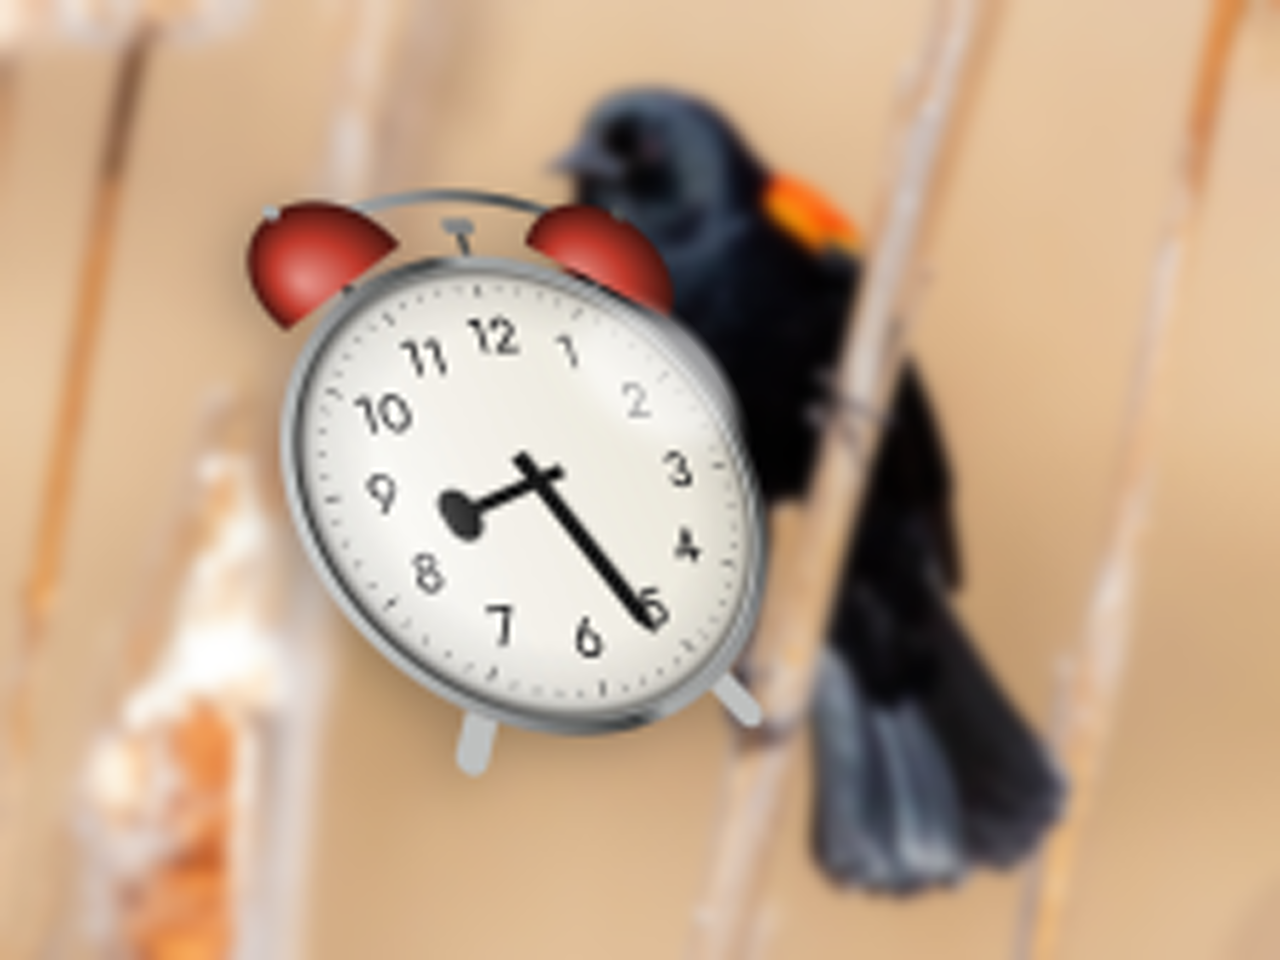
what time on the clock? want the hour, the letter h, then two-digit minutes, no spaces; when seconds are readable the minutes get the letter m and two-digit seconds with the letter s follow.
8h26
